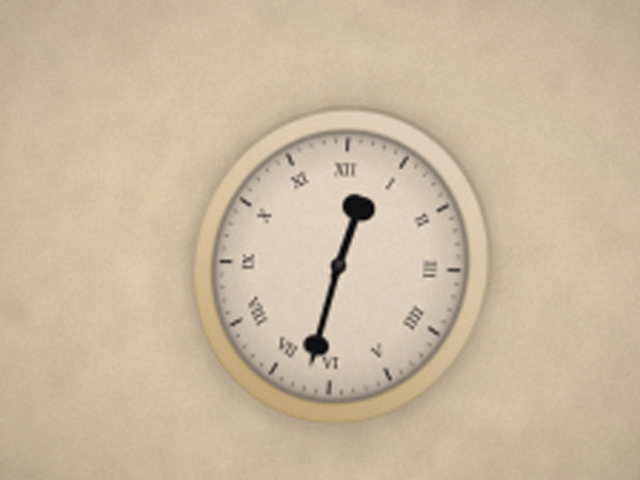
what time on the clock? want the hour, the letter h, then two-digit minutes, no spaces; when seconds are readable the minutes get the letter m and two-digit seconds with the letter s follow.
12h32
